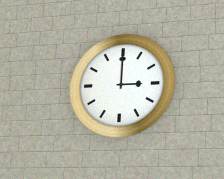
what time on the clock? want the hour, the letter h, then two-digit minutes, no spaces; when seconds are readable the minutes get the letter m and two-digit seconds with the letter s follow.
3h00
